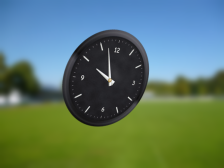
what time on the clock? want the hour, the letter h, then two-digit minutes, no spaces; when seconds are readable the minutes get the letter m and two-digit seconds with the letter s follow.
9h57
